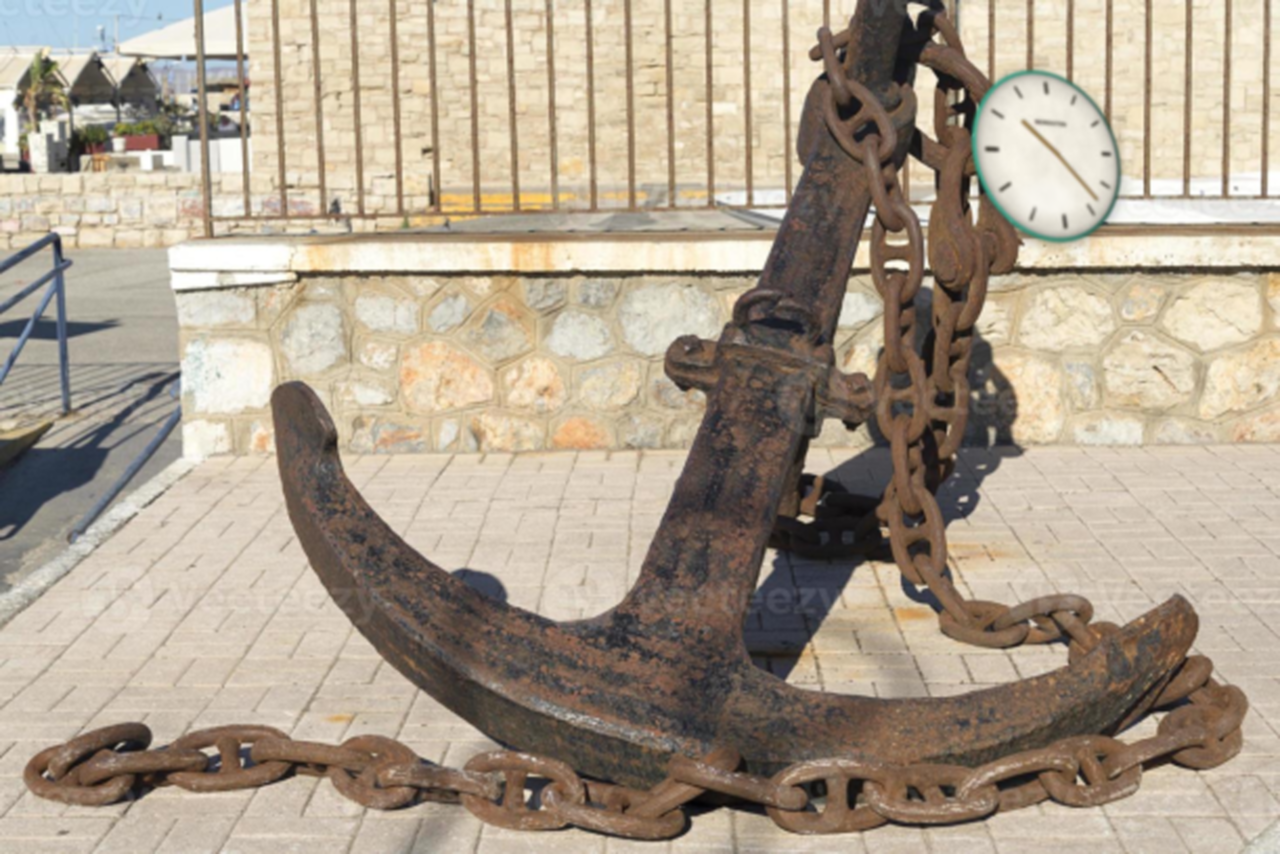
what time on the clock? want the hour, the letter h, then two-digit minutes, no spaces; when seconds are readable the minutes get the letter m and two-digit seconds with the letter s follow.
10h23
